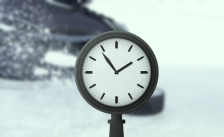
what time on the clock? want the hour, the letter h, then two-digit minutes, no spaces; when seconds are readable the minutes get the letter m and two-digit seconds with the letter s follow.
1h54
